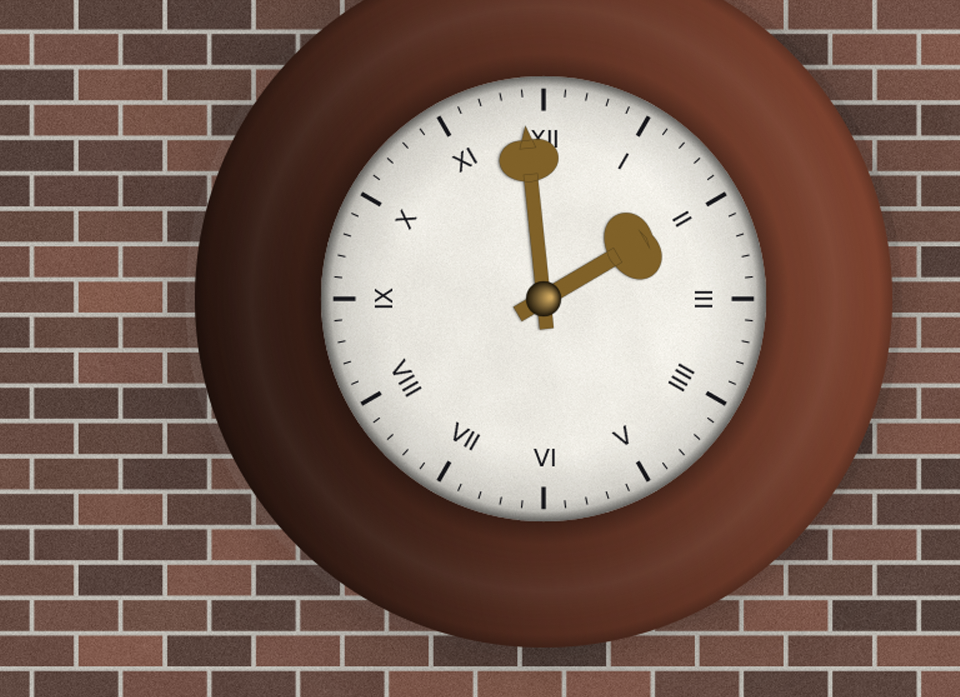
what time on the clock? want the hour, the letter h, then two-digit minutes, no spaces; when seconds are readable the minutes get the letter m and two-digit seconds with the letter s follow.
1h59
